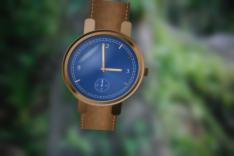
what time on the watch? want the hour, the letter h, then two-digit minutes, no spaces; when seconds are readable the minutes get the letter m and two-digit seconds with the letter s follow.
2h59
